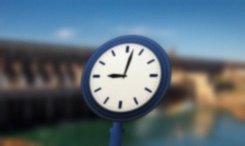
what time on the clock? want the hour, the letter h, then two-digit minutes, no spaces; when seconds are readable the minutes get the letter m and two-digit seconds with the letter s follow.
9h02
